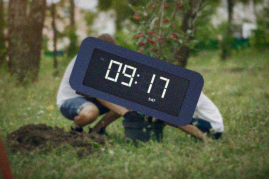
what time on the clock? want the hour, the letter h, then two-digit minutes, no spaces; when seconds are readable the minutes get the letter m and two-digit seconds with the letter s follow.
9h17
